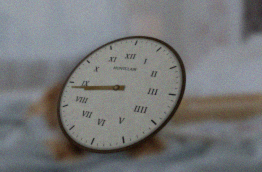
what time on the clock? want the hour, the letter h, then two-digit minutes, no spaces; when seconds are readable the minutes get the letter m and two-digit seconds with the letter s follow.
8h44
